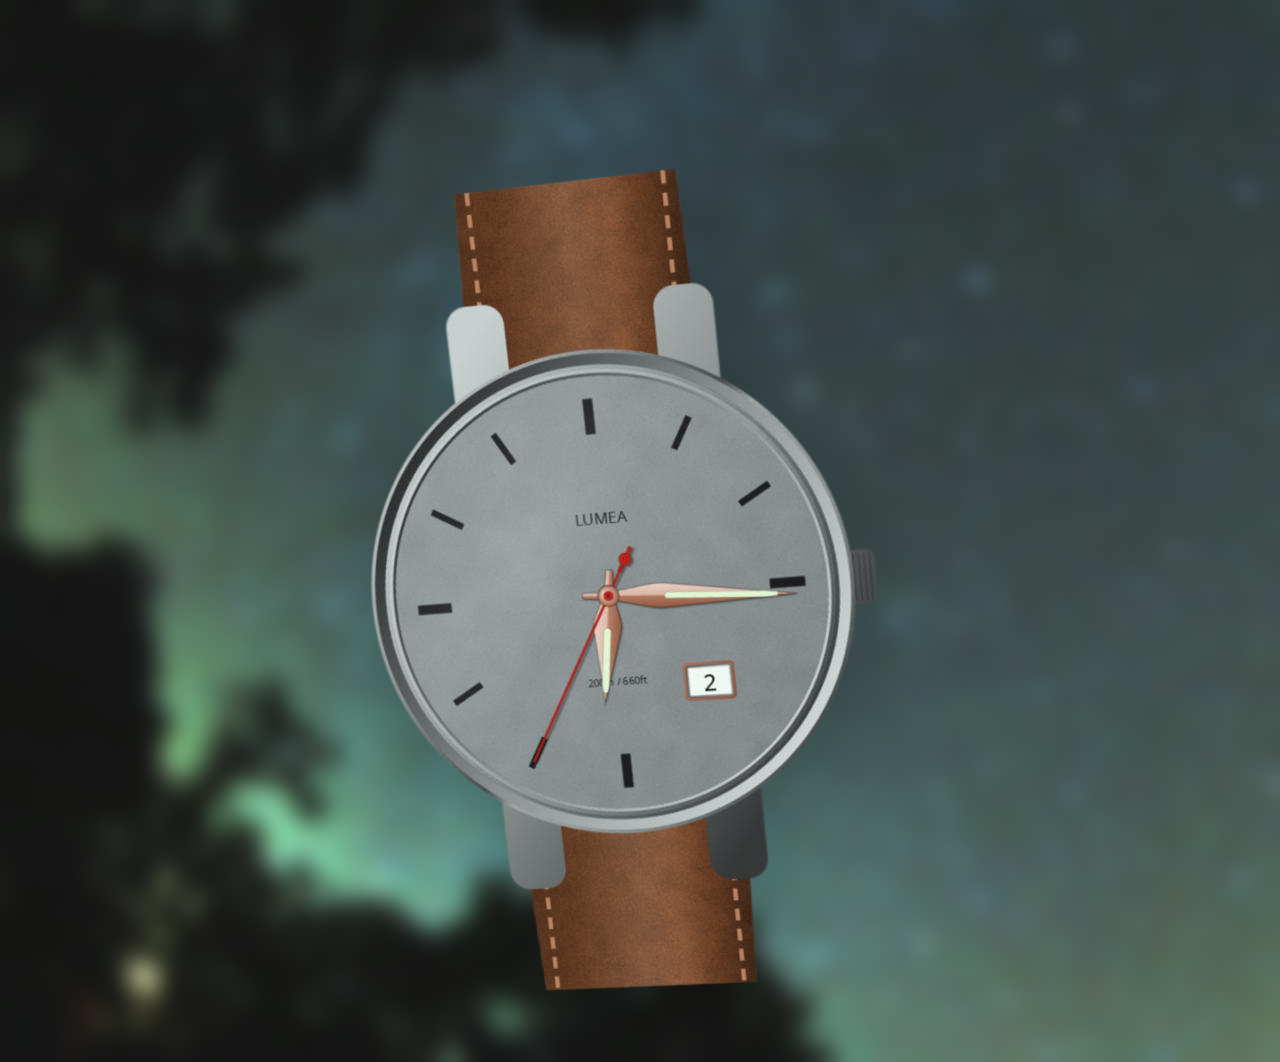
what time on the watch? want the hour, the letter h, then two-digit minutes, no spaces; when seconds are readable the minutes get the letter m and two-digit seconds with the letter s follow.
6h15m35s
